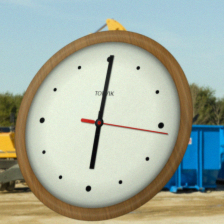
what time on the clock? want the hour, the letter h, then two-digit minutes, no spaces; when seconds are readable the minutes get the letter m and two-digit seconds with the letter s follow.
6h00m16s
